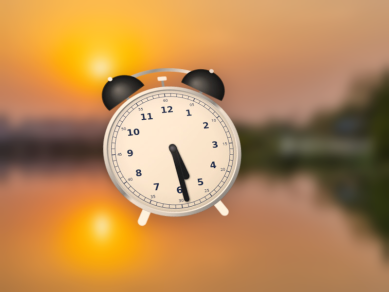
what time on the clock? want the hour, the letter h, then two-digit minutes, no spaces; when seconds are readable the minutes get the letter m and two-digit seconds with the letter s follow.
5h29
